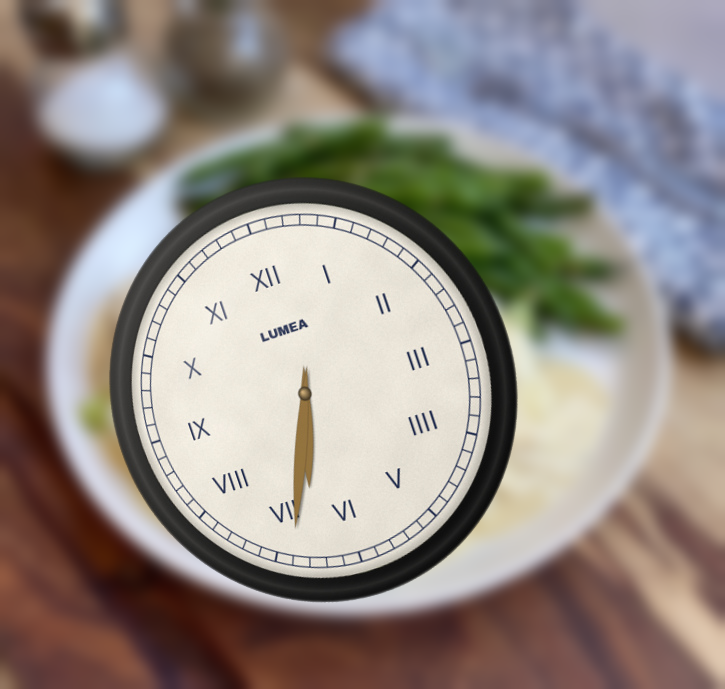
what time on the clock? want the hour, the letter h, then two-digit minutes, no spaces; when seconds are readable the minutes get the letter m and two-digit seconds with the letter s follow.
6h34
